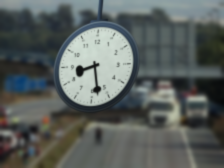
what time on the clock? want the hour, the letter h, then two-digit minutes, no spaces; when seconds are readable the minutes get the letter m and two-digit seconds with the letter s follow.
8h28
